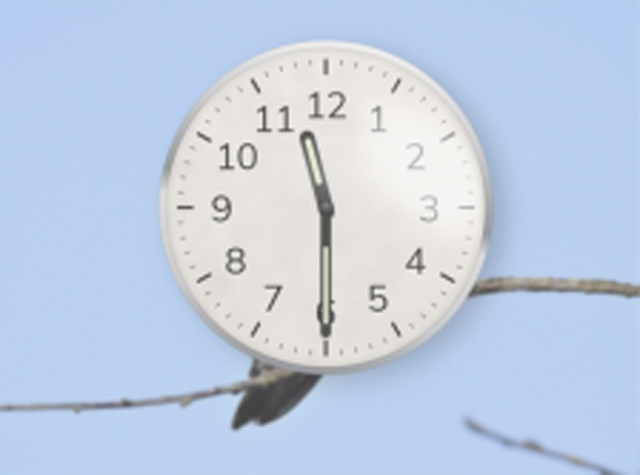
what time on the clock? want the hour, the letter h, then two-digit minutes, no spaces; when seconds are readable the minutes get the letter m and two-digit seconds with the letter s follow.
11h30
